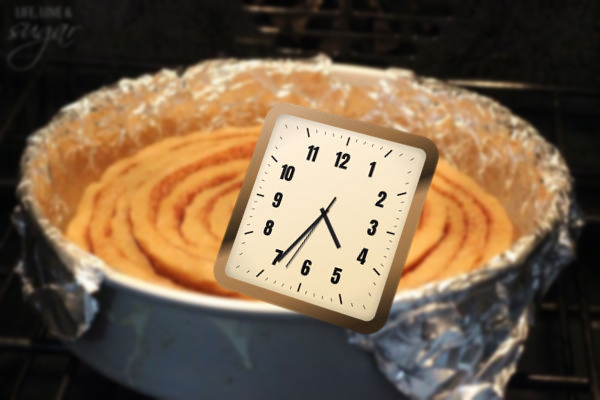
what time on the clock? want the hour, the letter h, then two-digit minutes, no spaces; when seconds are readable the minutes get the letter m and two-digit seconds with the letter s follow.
4h34m33s
